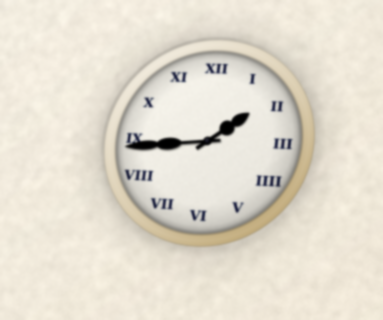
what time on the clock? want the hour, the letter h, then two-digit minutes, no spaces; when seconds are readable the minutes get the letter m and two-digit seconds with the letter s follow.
1h44
